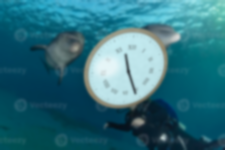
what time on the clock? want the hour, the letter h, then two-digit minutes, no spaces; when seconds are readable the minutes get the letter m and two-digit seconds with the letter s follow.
11h26
